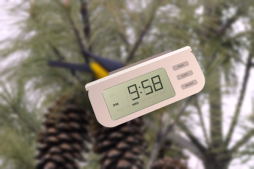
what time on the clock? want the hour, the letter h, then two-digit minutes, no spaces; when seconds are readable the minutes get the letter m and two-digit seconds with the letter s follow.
9h58
